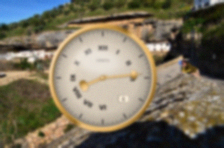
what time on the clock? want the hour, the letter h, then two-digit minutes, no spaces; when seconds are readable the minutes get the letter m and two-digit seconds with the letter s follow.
8h14
